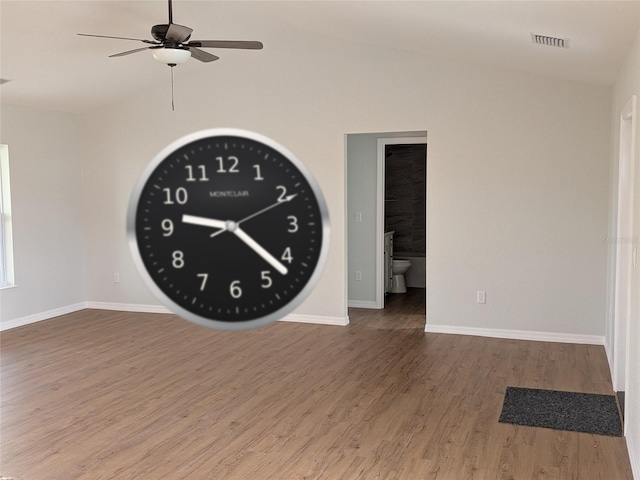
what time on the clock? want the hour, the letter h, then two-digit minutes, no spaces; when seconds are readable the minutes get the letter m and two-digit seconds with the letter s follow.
9h22m11s
